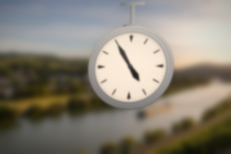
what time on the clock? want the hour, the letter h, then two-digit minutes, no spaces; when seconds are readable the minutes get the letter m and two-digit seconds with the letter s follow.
4h55
